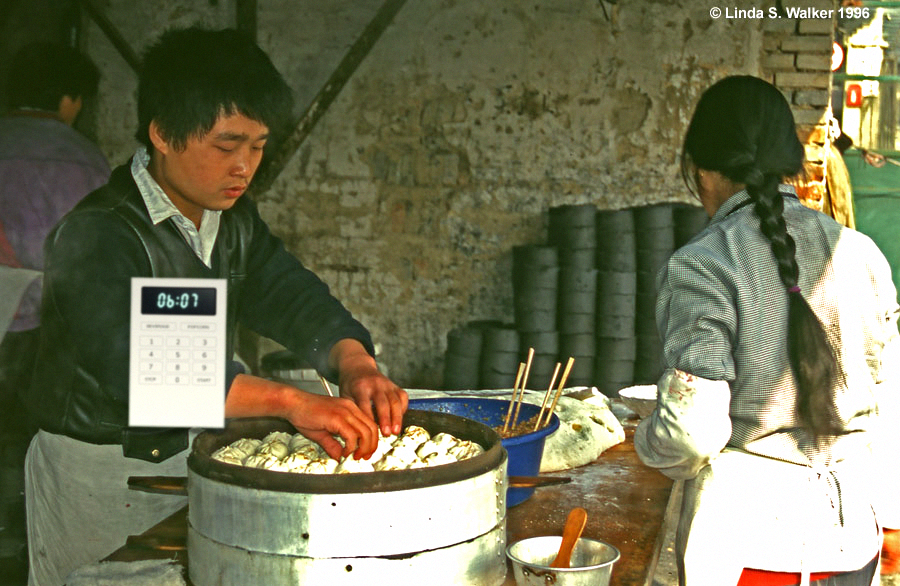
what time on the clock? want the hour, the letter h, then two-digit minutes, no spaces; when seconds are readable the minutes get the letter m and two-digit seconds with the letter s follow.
6h07
